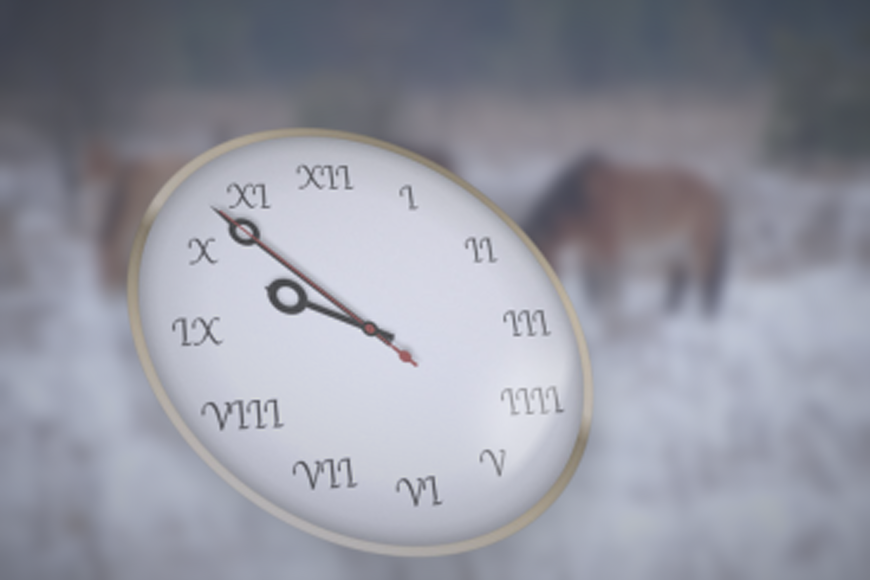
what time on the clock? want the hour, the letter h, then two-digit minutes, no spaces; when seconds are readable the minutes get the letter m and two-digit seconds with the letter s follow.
9h52m53s
